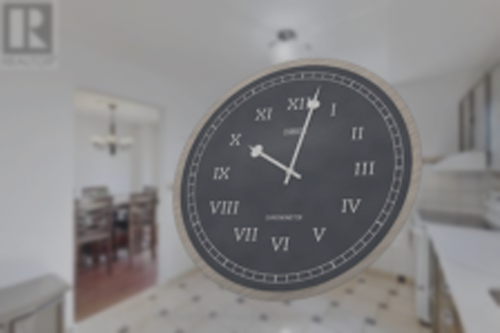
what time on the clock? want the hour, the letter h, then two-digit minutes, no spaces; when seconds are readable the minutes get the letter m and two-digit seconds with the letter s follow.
10h02
